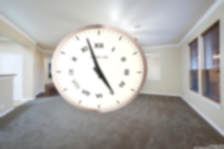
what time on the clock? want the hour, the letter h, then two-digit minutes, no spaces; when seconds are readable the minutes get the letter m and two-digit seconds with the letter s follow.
4h57
